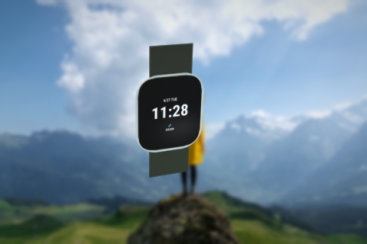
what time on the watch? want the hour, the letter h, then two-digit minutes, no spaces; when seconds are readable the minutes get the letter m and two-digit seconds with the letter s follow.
11h28
